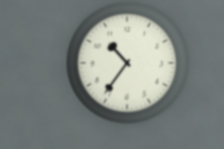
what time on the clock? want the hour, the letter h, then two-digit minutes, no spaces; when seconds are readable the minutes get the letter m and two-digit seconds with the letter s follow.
10h36
